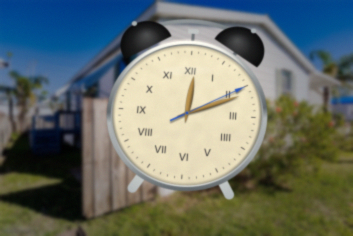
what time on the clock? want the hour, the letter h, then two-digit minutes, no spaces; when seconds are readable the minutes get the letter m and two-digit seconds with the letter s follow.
12h11m10s
